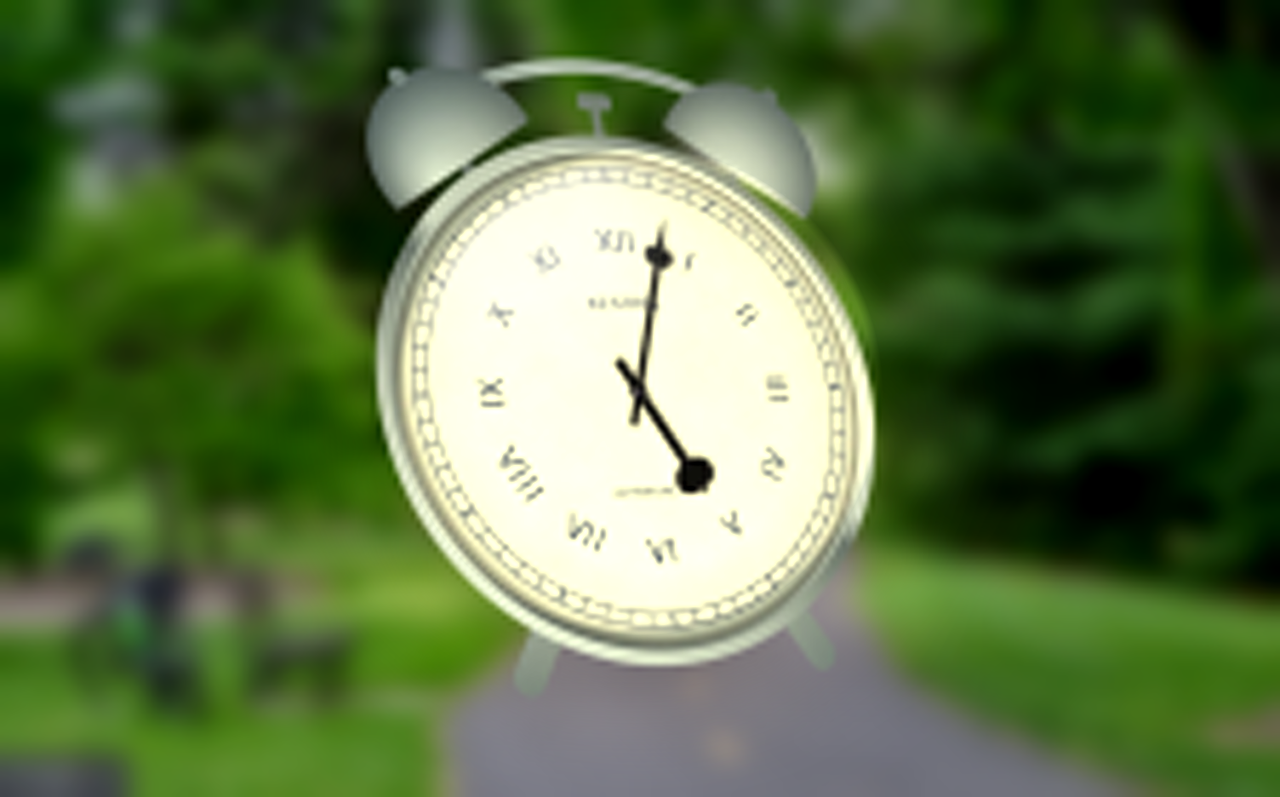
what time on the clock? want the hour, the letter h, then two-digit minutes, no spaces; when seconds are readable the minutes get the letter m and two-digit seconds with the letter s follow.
5h03
